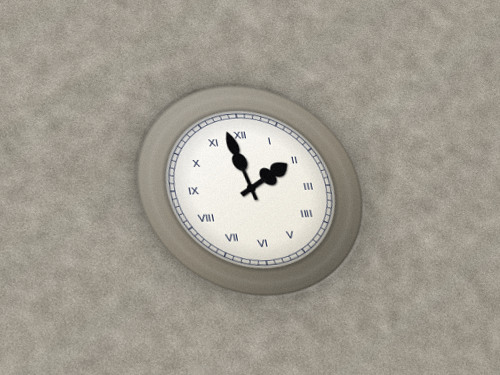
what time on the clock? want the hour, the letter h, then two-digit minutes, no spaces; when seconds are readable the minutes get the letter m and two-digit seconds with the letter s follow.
1h58
